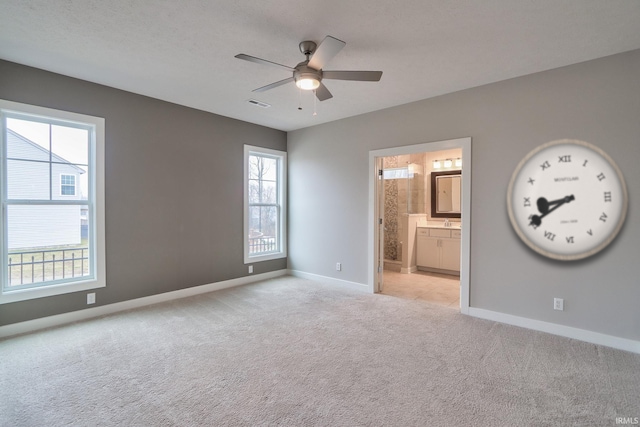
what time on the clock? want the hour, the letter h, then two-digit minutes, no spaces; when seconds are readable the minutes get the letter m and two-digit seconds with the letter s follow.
8h40
